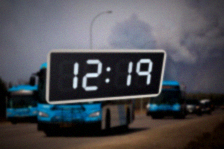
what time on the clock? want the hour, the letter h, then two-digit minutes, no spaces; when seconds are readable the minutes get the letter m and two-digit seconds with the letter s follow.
12h19
